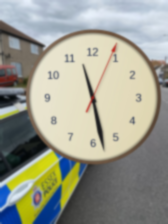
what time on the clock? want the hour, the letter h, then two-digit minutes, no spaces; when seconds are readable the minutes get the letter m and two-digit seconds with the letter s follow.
11h28m04s
